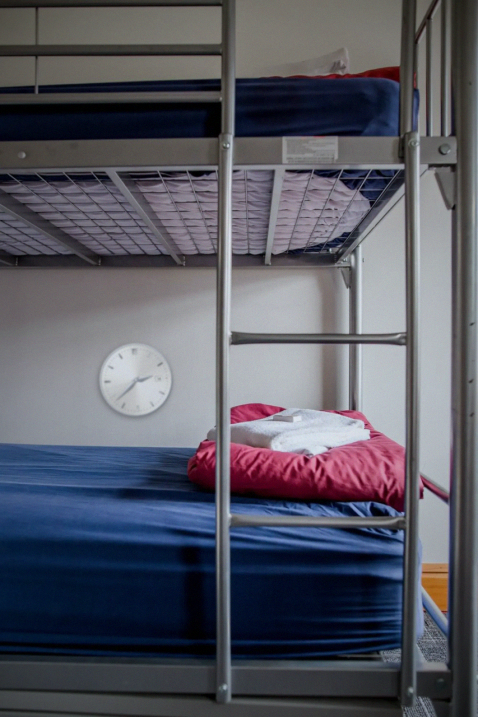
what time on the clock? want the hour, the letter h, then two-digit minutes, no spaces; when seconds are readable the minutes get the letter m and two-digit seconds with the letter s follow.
2h38
